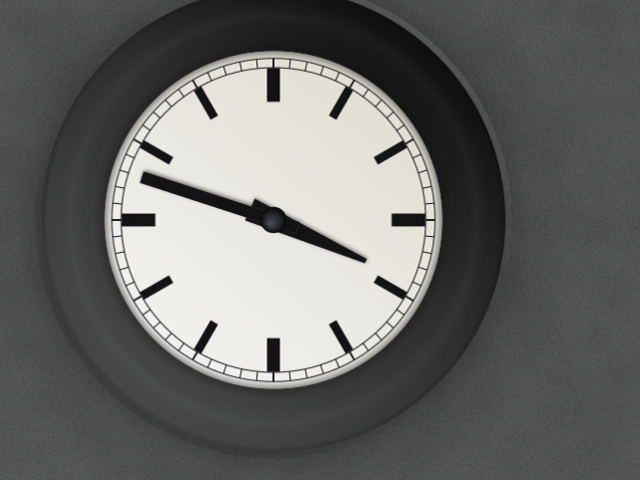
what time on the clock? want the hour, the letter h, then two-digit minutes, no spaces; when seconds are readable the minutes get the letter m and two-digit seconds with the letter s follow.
3h48
